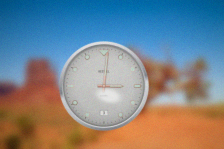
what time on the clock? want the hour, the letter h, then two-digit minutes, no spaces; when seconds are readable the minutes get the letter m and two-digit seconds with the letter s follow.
3h01
